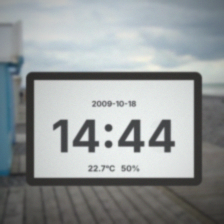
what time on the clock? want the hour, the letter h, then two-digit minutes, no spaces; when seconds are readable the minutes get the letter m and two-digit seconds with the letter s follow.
14h44
